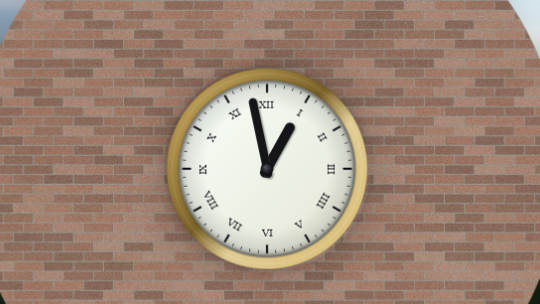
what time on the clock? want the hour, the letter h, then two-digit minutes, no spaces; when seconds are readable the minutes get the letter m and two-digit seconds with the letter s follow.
12h58
